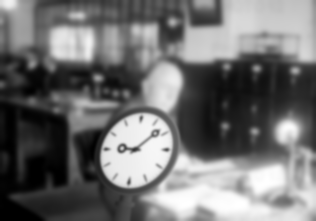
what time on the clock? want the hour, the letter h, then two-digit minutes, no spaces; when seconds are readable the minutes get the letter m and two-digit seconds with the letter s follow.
9h08
